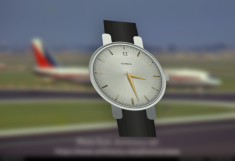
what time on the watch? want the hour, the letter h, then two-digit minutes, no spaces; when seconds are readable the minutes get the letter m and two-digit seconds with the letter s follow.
3h28
